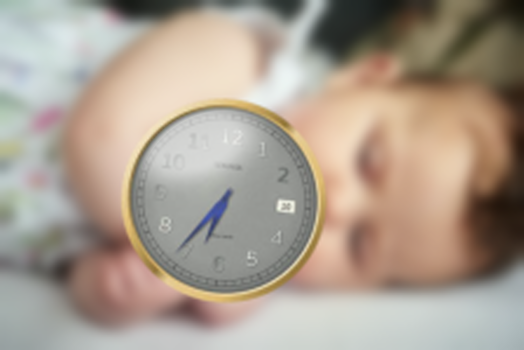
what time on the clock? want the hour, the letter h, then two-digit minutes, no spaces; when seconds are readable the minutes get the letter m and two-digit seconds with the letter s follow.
6h36
